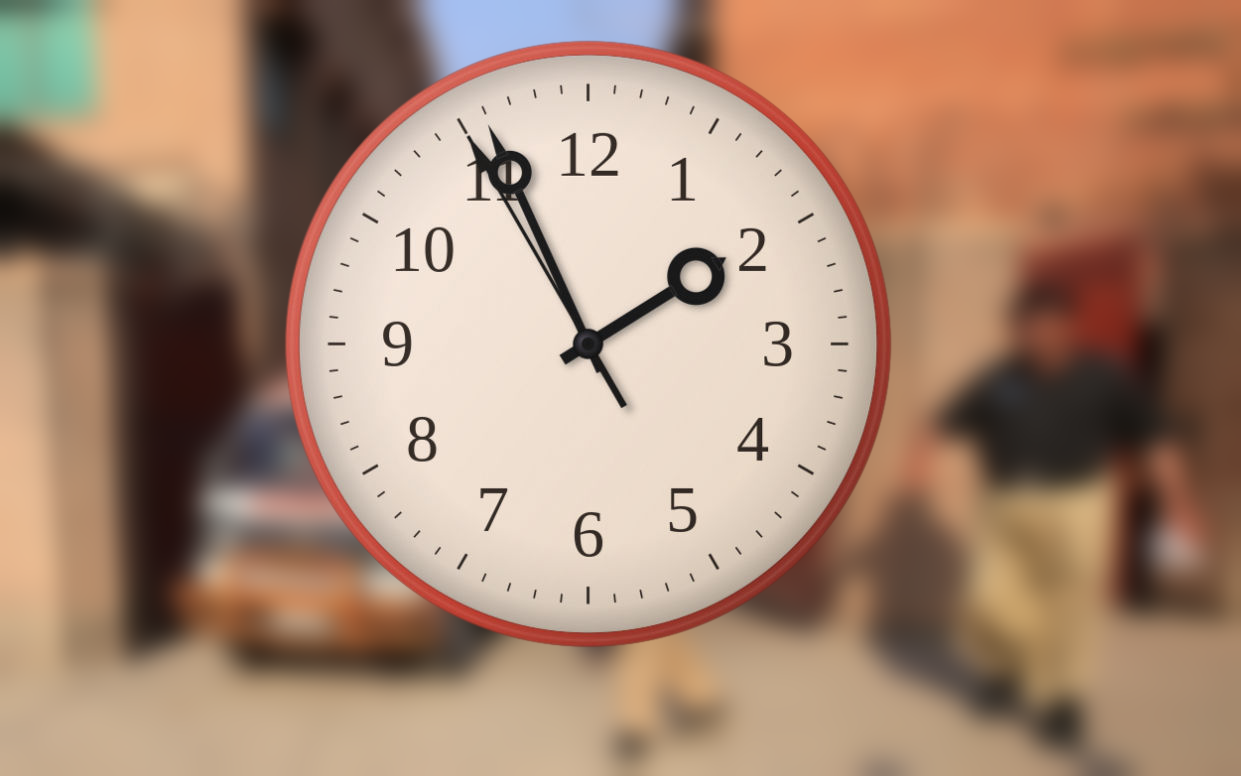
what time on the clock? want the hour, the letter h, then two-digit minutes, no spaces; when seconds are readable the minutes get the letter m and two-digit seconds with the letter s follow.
1h55m55s
